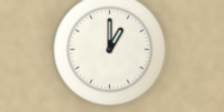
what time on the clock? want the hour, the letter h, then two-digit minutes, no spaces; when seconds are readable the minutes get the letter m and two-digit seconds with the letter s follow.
1h00
